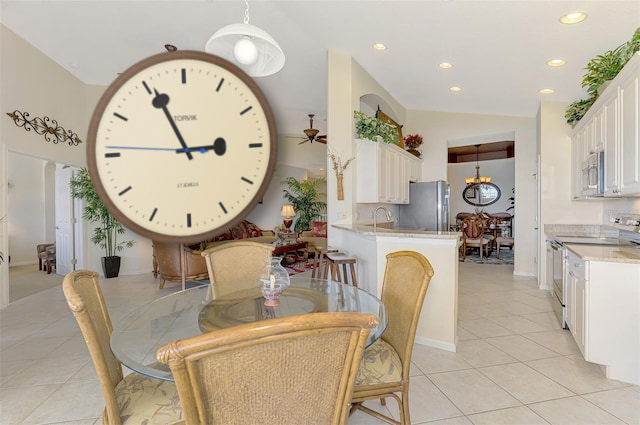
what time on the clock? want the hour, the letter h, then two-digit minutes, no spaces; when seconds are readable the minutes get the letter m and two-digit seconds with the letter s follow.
2h55m46s
